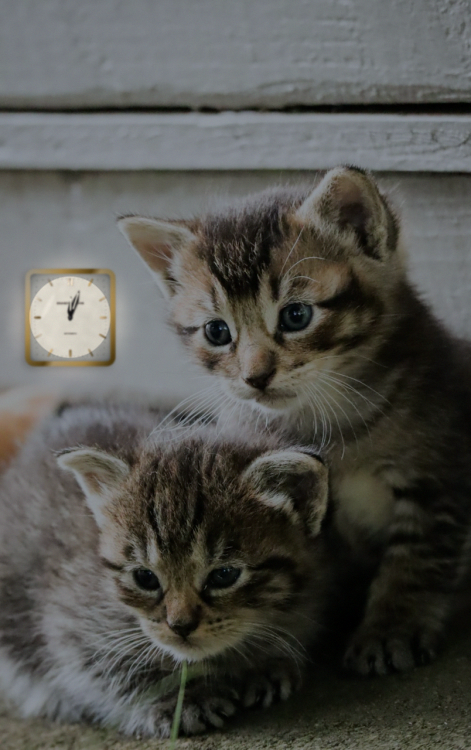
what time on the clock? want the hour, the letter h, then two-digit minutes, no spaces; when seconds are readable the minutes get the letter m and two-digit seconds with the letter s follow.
12h03
